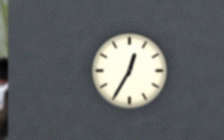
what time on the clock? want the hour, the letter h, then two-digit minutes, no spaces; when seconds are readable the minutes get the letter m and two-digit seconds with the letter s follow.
12h35
